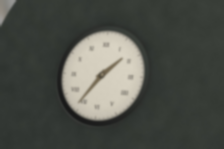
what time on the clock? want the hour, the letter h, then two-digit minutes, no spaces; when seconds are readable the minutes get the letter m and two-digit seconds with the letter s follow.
1h36
